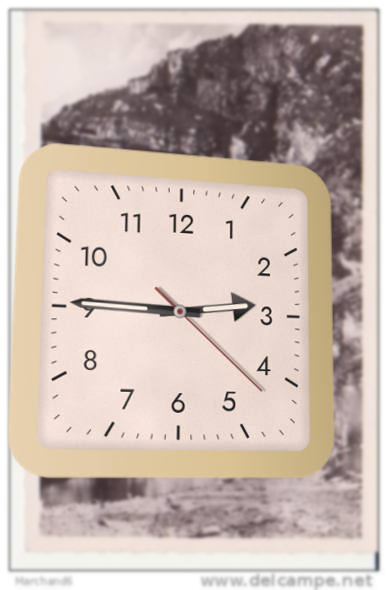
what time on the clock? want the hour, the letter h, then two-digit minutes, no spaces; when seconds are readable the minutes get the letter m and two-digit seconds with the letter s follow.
2h45m22s
